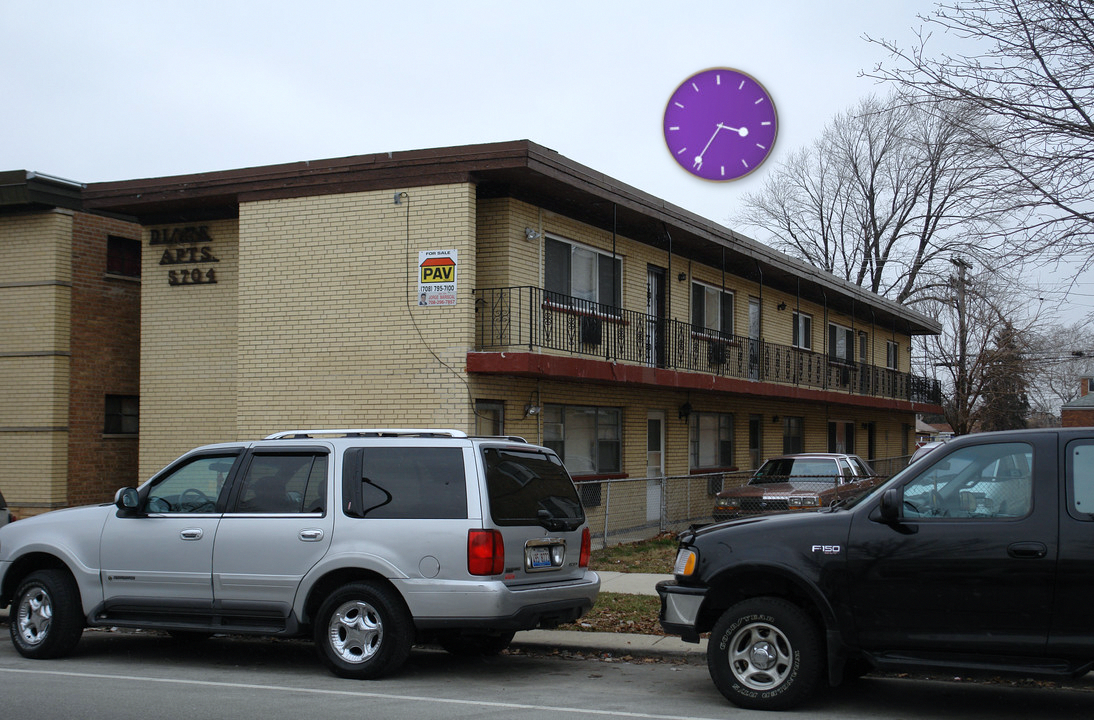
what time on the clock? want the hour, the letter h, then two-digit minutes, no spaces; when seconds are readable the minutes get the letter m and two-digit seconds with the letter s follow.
3h36
